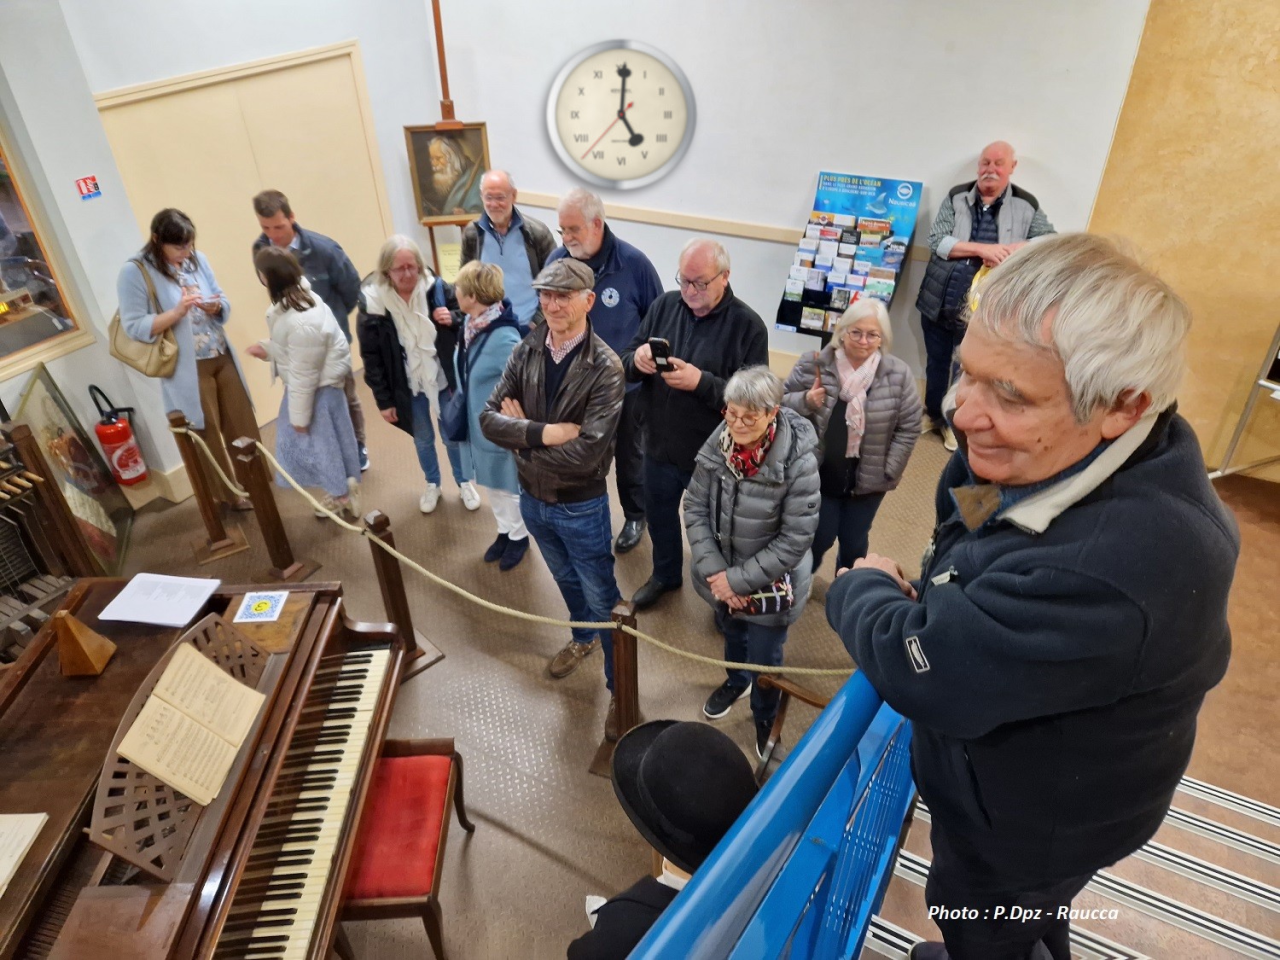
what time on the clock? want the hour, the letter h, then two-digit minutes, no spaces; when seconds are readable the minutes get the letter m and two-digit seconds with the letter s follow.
5h00m37s
